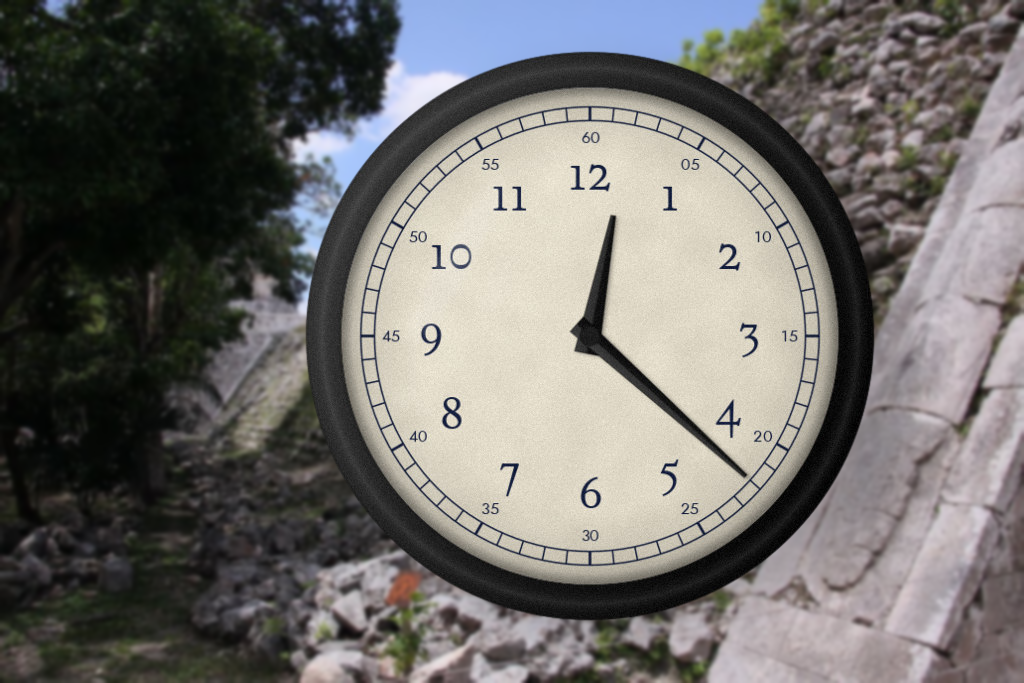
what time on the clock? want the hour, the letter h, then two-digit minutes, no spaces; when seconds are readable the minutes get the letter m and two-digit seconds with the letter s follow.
12h22
